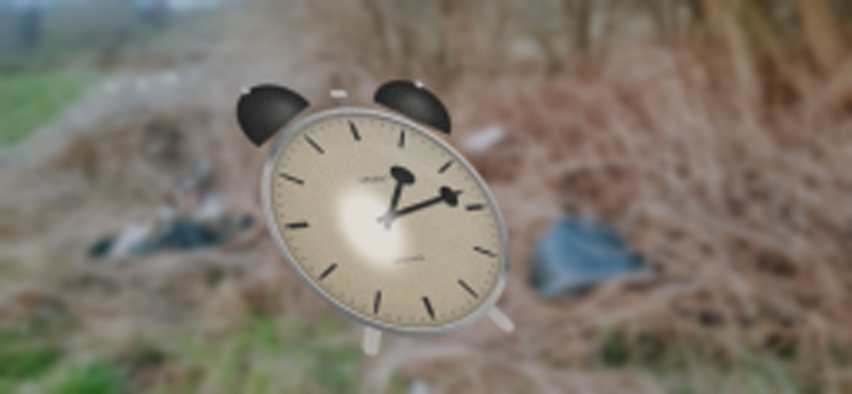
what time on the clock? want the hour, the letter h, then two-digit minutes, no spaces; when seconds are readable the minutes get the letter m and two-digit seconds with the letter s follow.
1h13
